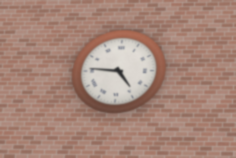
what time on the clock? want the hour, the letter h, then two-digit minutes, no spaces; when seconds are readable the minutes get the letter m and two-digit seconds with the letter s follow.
4h46
